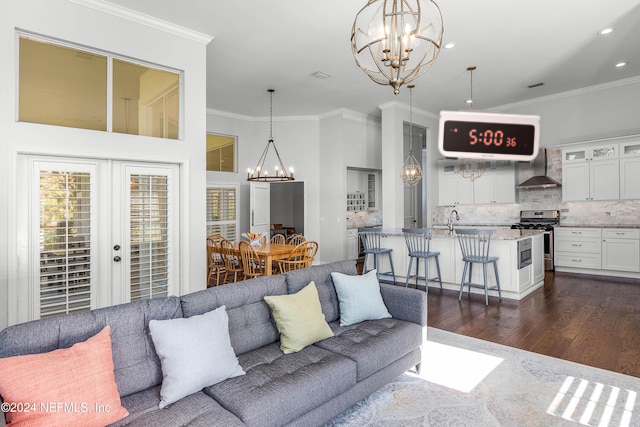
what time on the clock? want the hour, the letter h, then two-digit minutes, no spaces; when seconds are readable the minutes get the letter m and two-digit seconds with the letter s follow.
5h00
